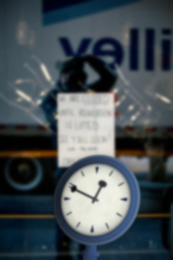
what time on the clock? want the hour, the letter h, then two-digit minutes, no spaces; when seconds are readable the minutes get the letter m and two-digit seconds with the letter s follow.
12h49
